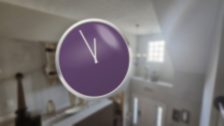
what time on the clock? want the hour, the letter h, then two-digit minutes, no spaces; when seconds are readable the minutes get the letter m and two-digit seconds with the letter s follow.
11h55
